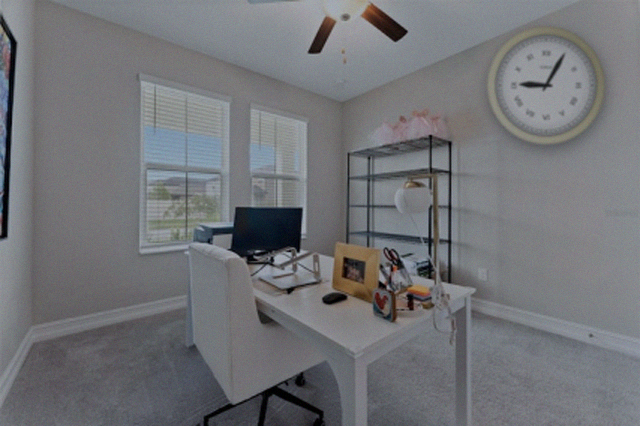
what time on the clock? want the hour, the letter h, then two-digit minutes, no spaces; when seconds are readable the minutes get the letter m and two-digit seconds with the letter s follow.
9h05
